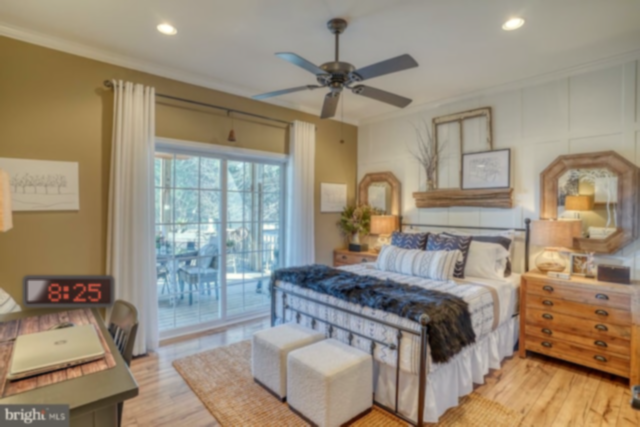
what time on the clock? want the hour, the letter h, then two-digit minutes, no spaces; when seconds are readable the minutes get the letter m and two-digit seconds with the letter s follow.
8h25
